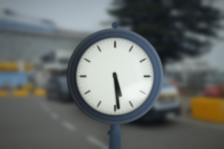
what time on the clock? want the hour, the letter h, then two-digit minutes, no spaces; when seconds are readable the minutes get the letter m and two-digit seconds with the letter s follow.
5h29
